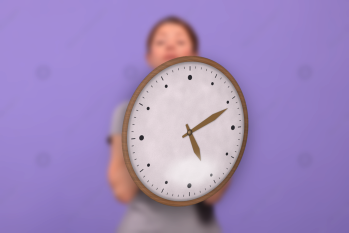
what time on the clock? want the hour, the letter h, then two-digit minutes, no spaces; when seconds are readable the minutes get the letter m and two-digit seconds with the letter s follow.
5h11
